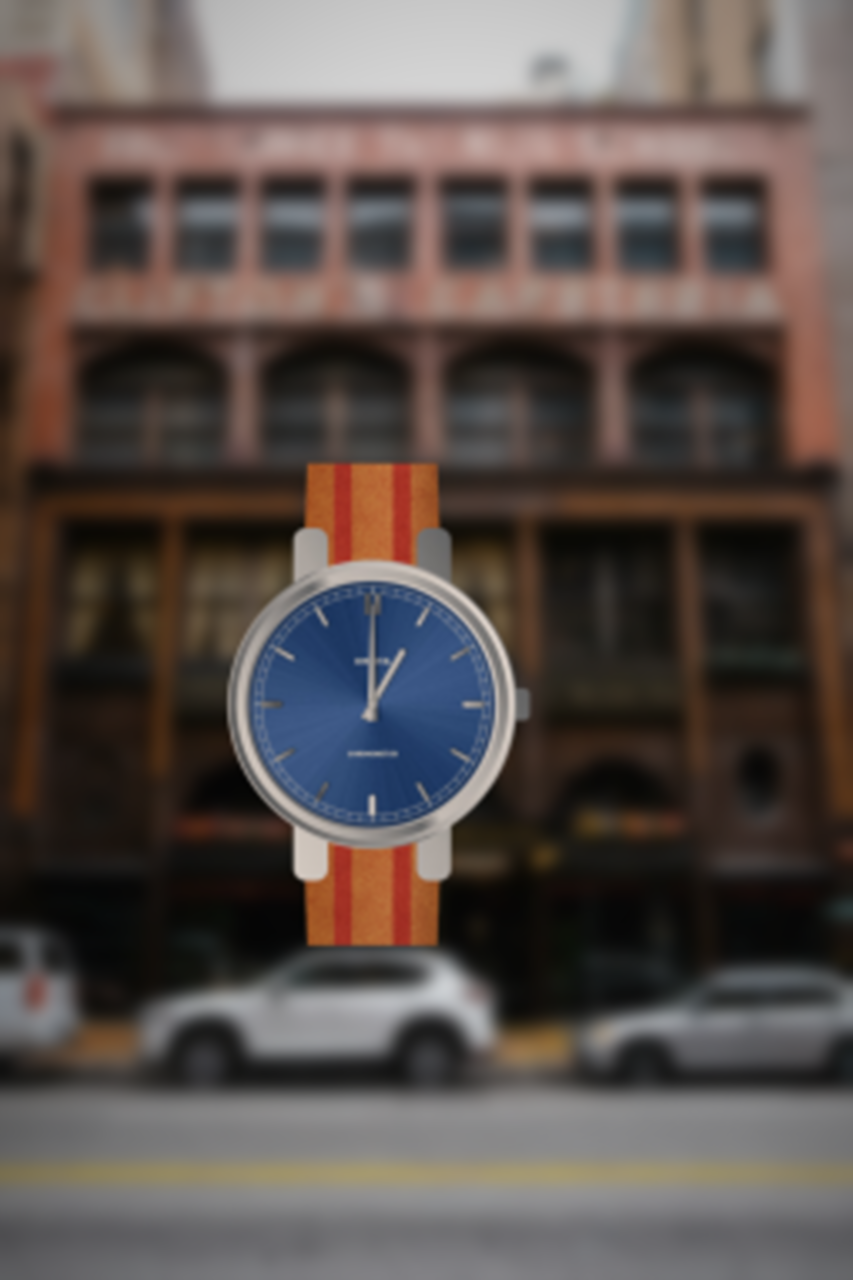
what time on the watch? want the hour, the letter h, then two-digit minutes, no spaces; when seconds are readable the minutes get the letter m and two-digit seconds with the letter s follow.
1h00
